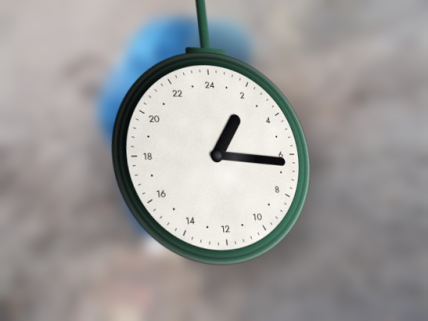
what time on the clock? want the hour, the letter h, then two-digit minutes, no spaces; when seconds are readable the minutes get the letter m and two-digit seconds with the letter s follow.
2h16
